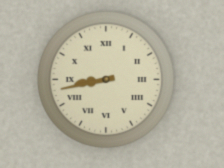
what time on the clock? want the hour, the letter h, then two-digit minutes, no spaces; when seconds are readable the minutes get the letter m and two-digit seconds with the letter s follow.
8h43
